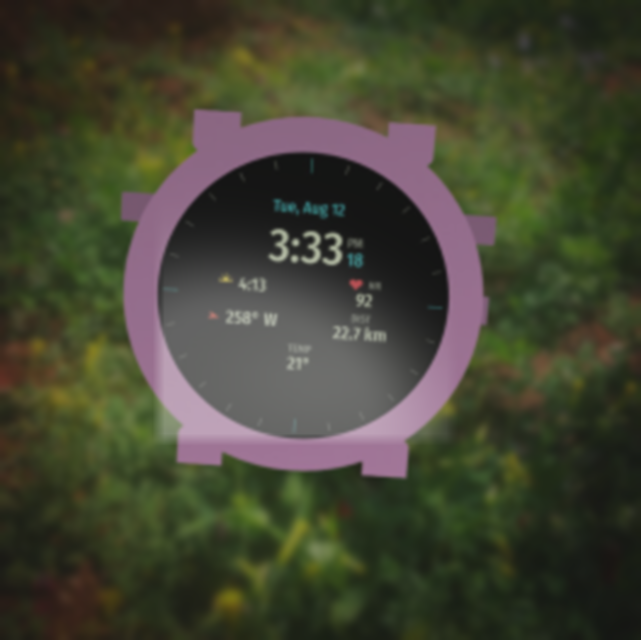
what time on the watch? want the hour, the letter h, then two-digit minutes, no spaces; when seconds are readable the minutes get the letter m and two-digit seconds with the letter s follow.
3h33
